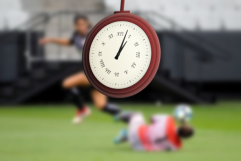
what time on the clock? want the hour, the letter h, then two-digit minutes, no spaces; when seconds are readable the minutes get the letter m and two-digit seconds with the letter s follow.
1h03
